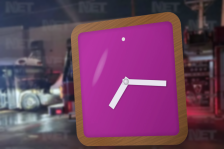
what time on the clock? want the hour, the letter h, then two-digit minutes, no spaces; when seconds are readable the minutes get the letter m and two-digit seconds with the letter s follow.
7h16
